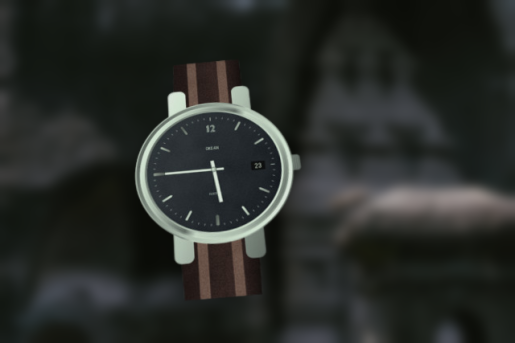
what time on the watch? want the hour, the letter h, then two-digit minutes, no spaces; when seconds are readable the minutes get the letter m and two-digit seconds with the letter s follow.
5h45
